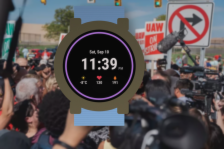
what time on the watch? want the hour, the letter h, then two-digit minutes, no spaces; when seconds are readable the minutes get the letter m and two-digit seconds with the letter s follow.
11h39
